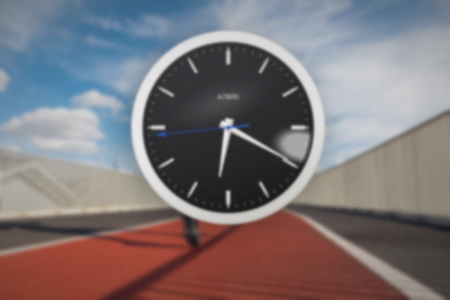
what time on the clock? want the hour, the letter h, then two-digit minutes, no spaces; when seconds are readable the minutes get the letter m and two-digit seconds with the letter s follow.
6h19m44s
